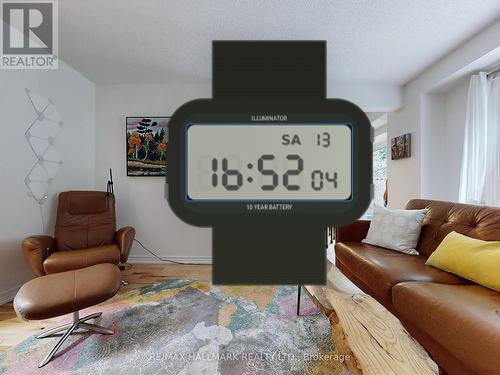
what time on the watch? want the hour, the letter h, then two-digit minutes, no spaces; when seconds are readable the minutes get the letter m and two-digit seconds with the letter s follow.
16h52m04s
